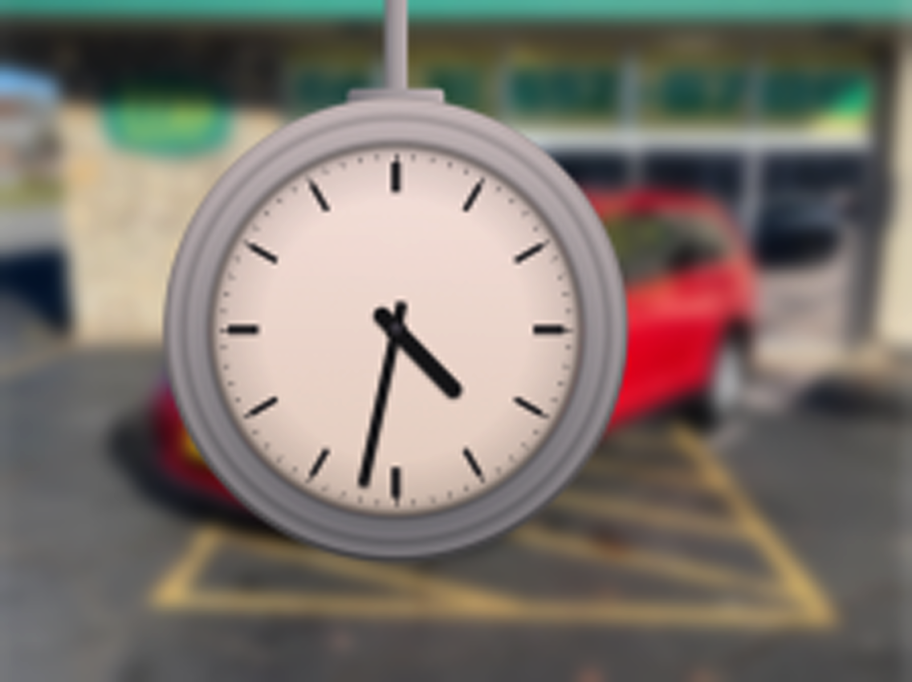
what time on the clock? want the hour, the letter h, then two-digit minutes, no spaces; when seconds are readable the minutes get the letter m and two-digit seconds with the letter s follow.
4h32
